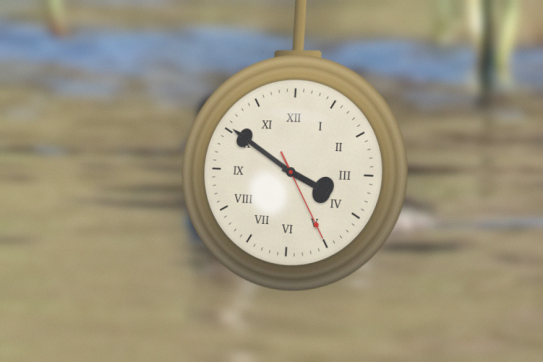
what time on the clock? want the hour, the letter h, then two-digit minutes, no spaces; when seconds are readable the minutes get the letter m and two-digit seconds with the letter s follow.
3h50m25s
